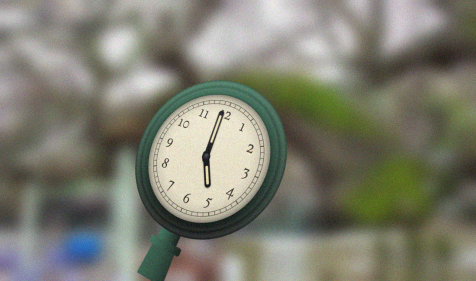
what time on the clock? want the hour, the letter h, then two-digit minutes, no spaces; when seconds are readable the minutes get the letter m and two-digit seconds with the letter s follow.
4h59
